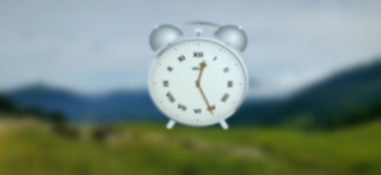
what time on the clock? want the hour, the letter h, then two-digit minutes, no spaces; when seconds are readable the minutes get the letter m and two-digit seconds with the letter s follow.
12h26
